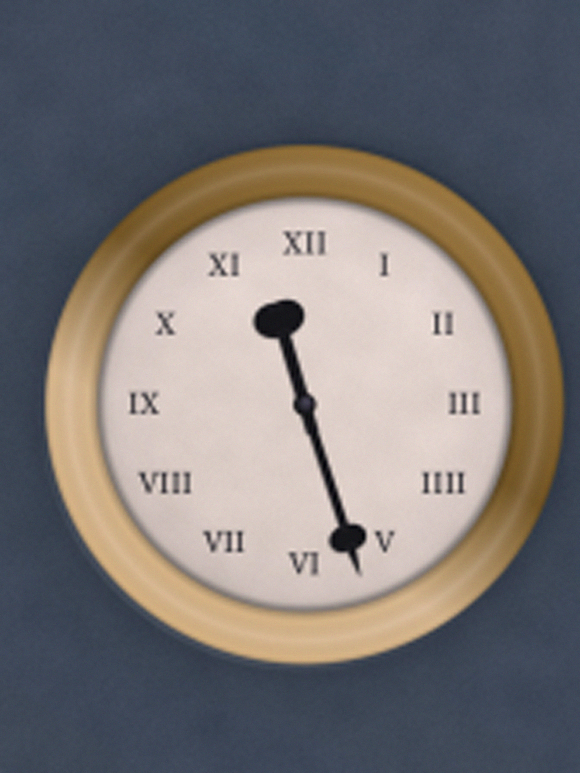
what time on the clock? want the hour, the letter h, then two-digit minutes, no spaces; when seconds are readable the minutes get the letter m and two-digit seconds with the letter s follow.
11h27
